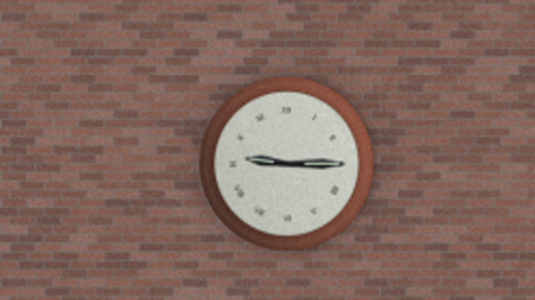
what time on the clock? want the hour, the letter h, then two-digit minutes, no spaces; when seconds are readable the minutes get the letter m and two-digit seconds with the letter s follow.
9h15
